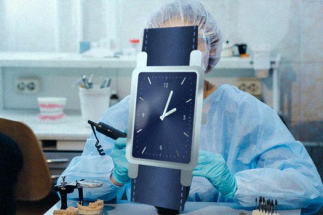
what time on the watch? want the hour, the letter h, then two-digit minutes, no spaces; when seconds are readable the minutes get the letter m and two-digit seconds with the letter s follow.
2h03
